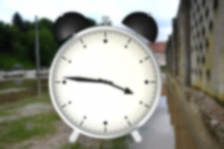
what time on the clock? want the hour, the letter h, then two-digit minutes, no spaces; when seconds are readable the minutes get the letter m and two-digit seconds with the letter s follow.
3h46
